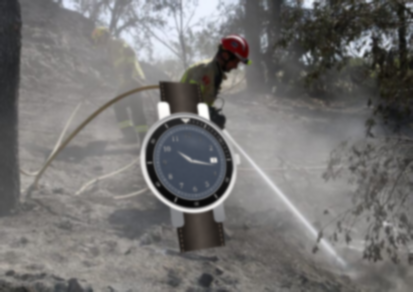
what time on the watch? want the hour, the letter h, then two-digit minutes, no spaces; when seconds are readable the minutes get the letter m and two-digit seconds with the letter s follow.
10h17
